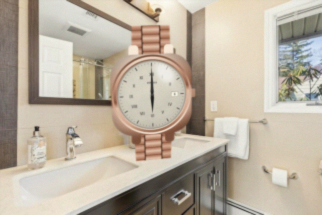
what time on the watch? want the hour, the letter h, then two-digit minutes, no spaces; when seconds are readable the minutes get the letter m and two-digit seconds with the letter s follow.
6h00
